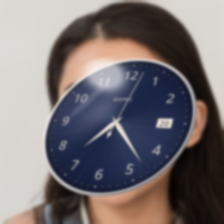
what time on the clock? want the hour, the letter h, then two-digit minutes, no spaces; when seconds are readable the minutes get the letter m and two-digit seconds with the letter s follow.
7h23m02s
